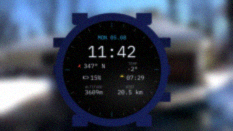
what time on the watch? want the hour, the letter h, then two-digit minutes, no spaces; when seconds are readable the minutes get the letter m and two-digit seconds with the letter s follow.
11h42
